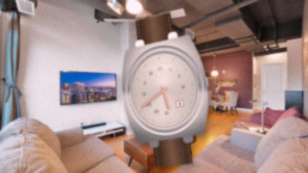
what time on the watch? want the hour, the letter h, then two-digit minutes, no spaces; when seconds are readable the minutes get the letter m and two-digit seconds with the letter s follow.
5h41
